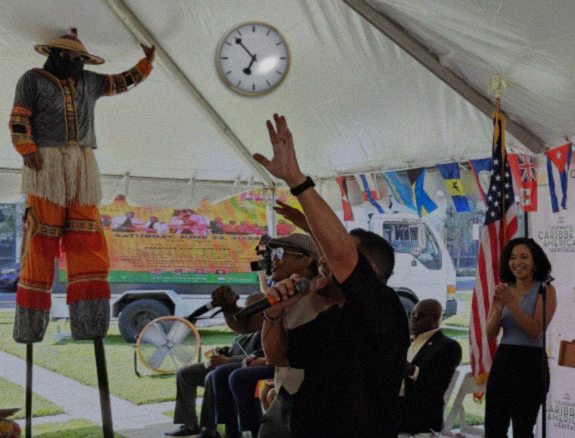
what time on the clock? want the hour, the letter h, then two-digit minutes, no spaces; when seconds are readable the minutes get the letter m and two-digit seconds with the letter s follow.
6h53
